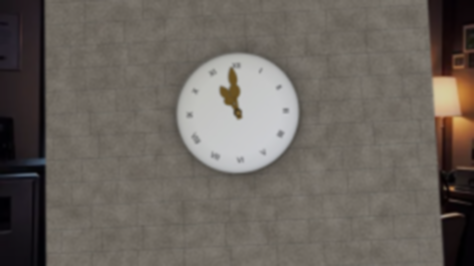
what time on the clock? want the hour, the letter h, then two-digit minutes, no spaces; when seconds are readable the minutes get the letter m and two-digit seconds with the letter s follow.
10h59
